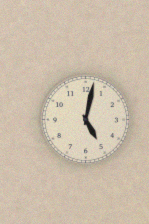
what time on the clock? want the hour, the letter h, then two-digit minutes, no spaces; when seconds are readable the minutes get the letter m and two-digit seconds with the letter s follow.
5h02
